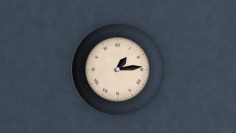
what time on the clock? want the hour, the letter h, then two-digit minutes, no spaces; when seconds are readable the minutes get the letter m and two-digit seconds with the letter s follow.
1h14
